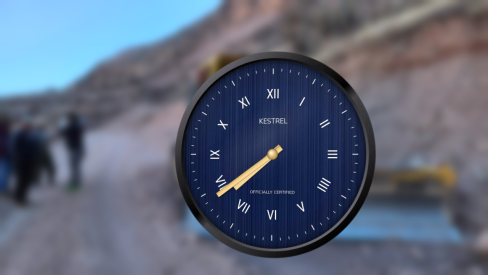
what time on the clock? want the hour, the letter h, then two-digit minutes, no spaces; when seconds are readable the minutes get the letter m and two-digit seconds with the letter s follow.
7h39
